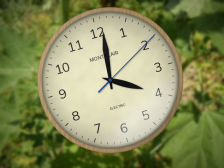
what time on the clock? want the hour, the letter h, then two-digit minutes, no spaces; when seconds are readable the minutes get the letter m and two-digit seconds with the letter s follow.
4h01m10s
